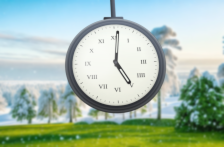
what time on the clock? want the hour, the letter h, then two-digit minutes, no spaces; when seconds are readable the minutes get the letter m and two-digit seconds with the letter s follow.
5h01
